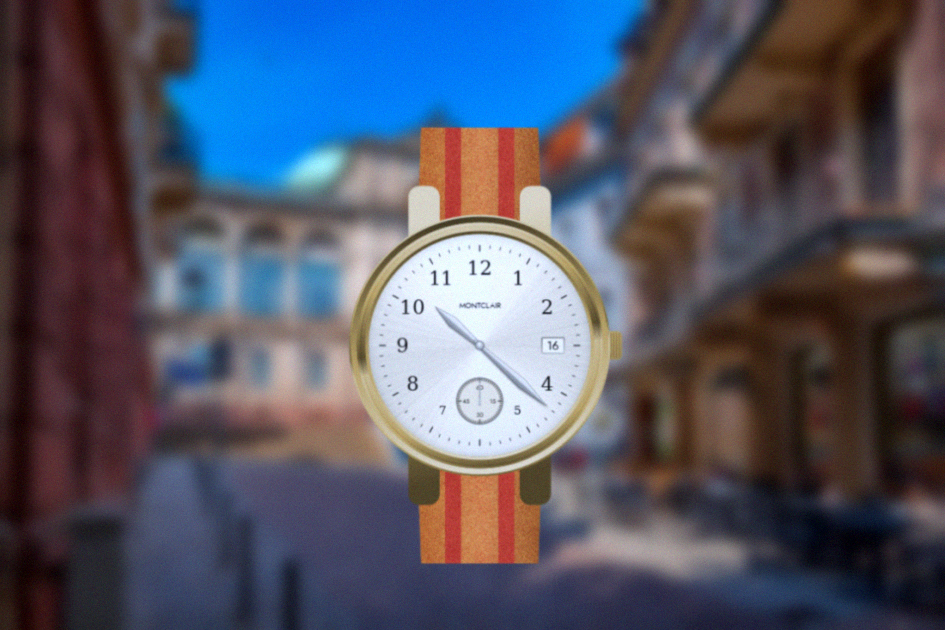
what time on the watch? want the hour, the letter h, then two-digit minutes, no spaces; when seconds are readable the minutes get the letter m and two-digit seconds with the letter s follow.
10h22
